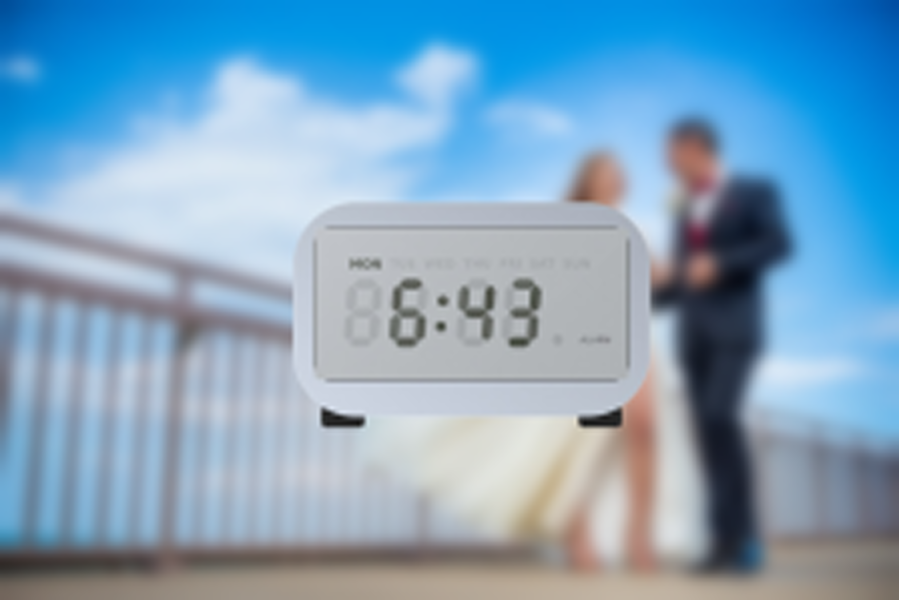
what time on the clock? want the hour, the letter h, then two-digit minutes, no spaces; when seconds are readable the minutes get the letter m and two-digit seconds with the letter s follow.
6h43
